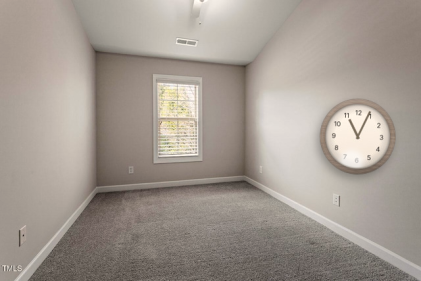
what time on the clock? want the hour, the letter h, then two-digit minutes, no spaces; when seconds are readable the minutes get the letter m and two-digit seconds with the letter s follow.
11h04
